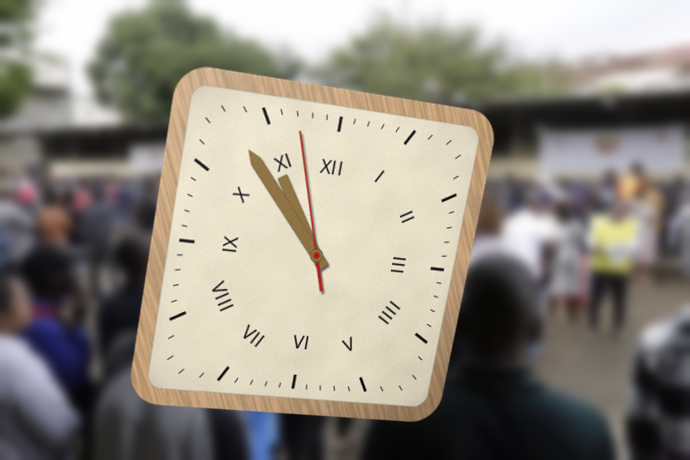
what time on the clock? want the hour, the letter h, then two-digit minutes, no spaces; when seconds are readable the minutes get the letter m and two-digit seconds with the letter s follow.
10h52m57s
